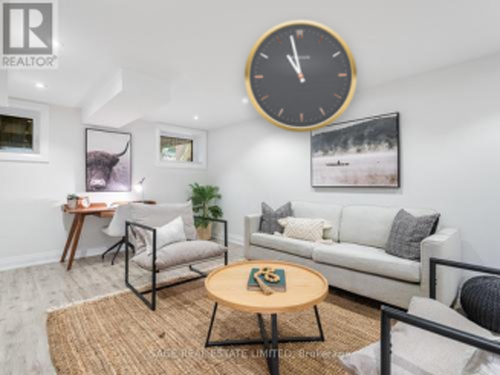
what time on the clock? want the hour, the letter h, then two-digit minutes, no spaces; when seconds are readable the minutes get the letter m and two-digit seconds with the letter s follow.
10h58
